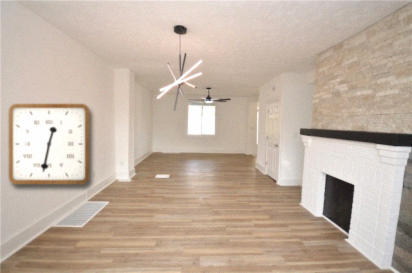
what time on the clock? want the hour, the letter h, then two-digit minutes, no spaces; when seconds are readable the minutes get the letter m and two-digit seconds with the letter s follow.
12h32
